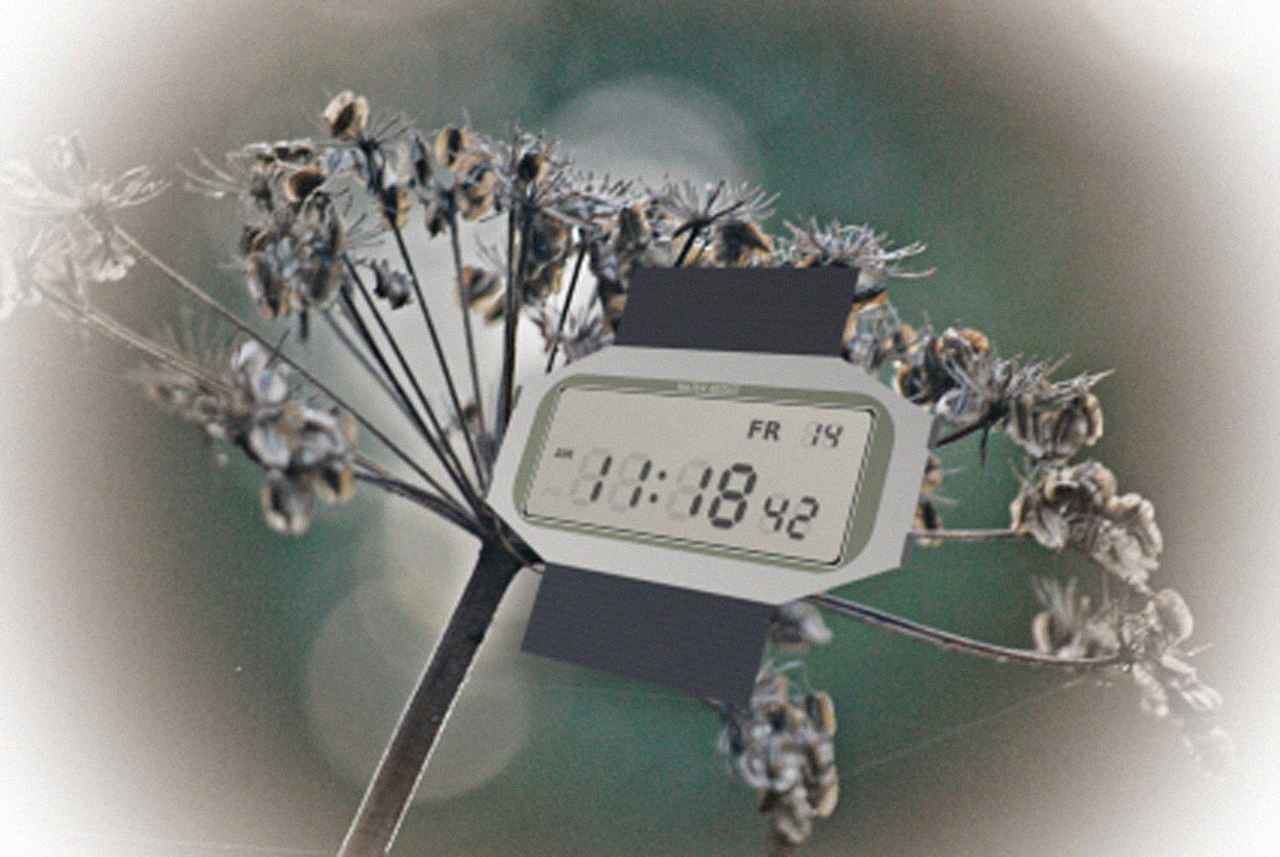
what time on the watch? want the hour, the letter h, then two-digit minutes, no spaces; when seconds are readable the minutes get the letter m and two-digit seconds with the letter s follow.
11h18m42s
